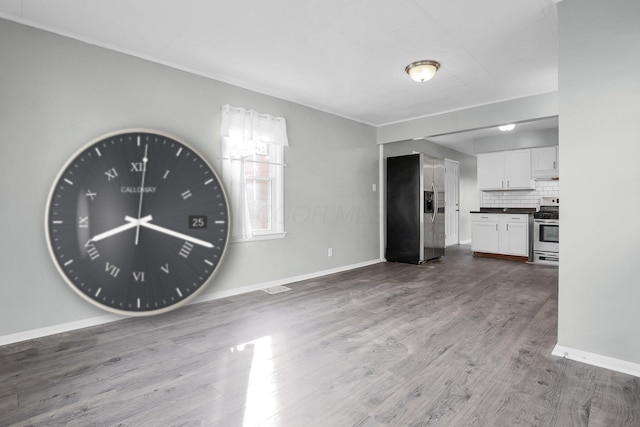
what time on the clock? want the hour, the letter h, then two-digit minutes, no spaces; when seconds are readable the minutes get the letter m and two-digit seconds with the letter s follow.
8h18m01s
